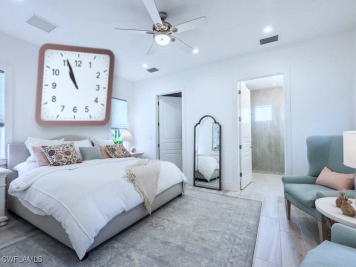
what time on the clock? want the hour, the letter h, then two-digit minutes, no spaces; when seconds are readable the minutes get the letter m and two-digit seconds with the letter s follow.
10h56
